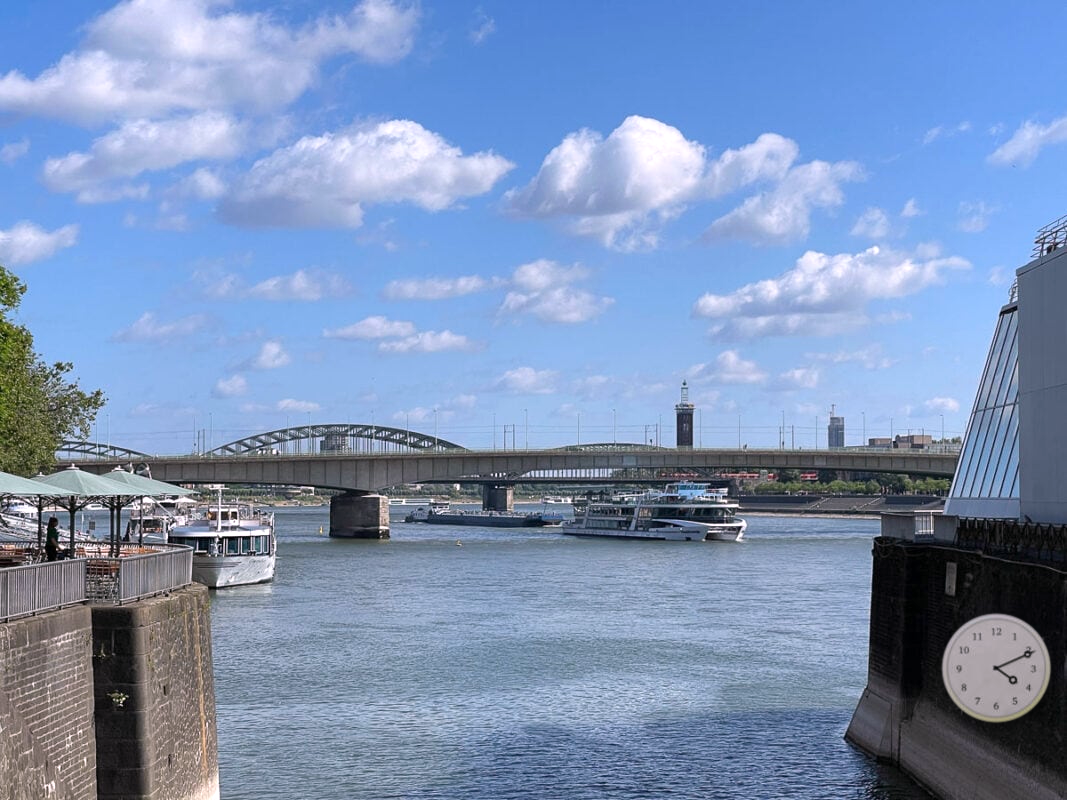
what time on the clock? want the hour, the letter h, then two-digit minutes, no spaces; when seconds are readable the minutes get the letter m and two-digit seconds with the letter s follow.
4h11
